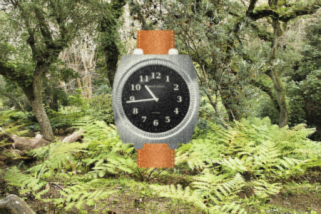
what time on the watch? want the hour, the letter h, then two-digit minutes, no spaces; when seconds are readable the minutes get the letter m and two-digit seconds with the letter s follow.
10h44
